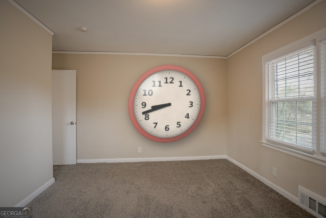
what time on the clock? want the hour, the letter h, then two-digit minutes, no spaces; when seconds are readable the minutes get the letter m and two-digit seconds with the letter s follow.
8h42
